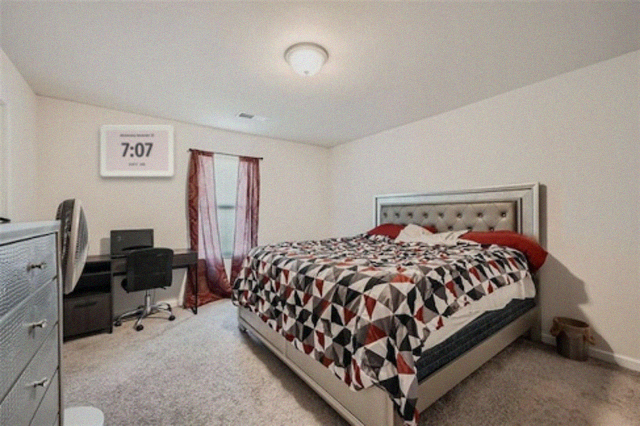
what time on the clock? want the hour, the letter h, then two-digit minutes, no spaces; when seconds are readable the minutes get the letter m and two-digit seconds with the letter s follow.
7h07
